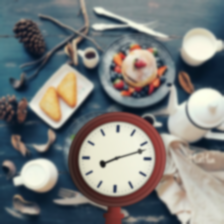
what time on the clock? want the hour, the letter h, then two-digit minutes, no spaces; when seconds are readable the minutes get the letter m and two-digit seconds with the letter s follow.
8h12
